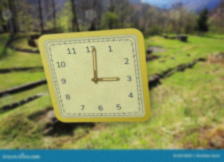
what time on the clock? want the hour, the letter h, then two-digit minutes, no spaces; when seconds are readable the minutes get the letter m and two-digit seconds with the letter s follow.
3h01
